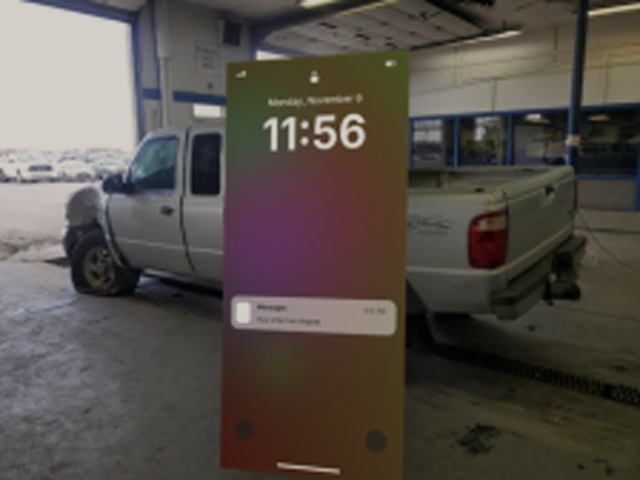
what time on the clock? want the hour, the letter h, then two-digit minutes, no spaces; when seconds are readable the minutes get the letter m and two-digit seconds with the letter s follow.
11h56
